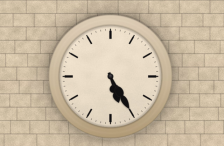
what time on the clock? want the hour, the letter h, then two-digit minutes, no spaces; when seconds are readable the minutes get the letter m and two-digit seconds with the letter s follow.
5h25
